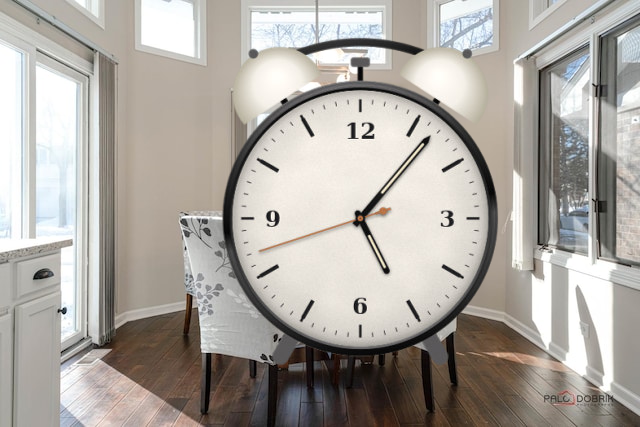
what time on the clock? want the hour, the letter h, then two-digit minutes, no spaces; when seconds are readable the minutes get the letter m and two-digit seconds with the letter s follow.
5h06m42s
